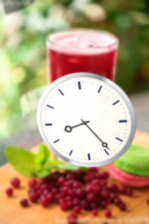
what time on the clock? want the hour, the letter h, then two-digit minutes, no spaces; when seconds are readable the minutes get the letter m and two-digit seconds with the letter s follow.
8h24
